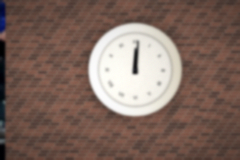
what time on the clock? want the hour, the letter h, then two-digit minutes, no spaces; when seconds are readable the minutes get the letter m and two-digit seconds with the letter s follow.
12h01
